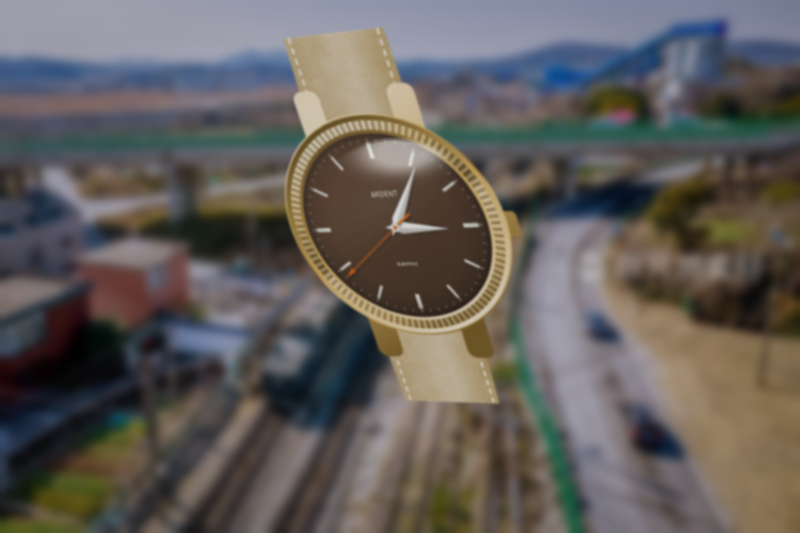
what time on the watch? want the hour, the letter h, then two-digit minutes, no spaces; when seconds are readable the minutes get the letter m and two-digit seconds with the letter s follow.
3h05m39s
